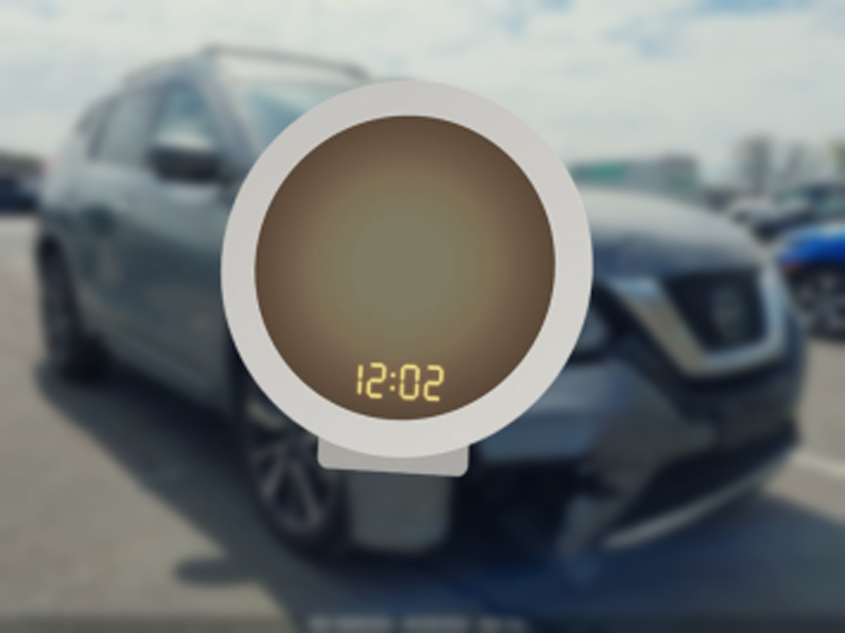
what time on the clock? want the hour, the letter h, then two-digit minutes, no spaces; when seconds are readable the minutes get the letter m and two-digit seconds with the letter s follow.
12h02
